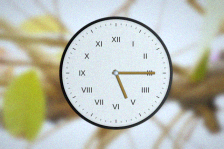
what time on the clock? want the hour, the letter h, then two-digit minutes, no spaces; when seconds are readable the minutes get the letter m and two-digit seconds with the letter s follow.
5h15
